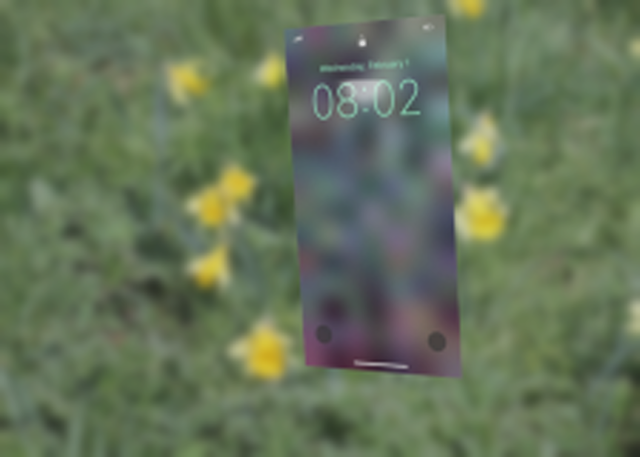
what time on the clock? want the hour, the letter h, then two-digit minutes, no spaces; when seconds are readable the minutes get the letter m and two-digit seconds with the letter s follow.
8h02
